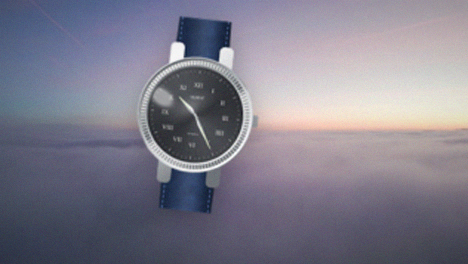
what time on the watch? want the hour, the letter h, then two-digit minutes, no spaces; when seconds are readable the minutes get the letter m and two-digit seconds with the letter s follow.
10h25
